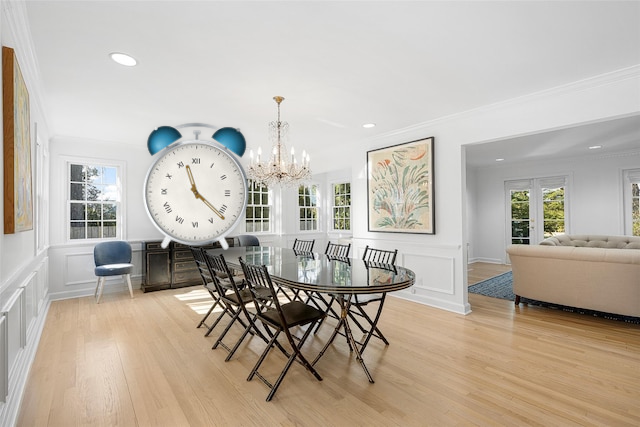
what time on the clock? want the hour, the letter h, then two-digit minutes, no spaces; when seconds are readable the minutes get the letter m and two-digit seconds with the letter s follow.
11h22
